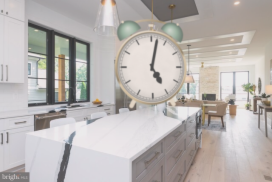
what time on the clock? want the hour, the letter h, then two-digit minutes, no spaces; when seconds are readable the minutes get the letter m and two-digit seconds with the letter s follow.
5h02
